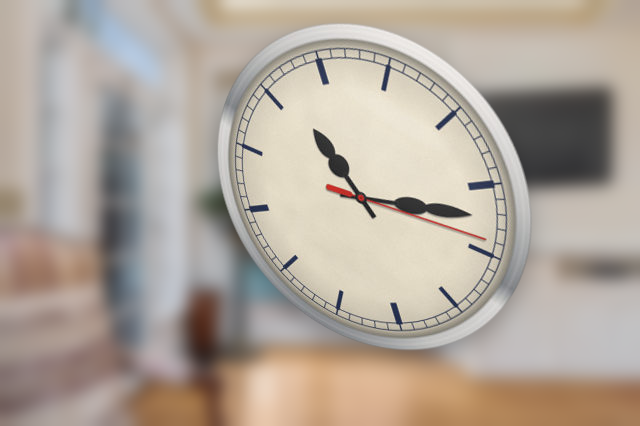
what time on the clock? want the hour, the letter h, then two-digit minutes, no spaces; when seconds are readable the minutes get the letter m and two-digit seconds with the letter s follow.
11h17m19s
